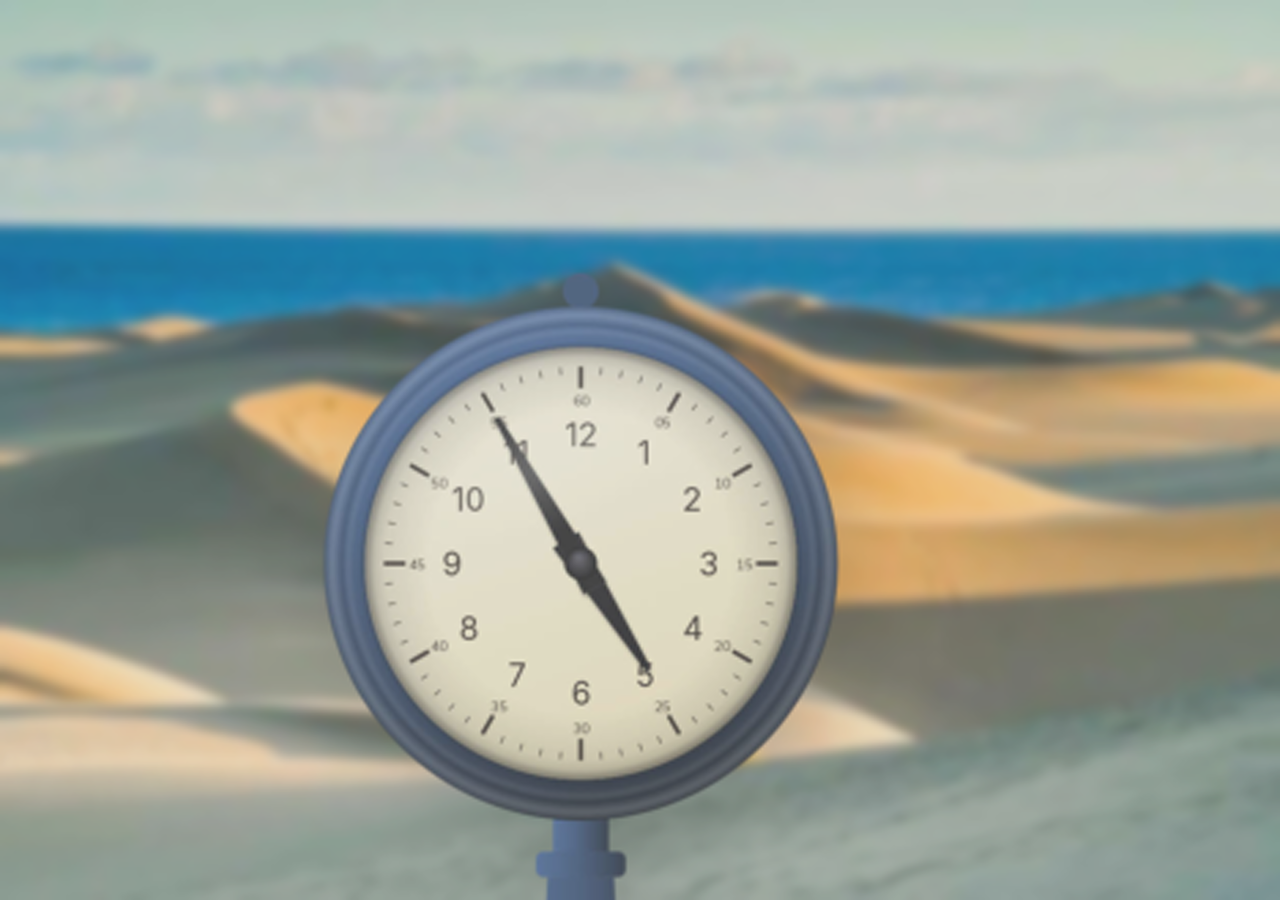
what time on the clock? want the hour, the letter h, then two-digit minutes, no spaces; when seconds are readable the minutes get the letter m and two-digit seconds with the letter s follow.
4h55
